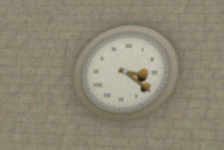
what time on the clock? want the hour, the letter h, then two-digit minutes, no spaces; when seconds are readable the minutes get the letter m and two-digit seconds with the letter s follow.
3h21
